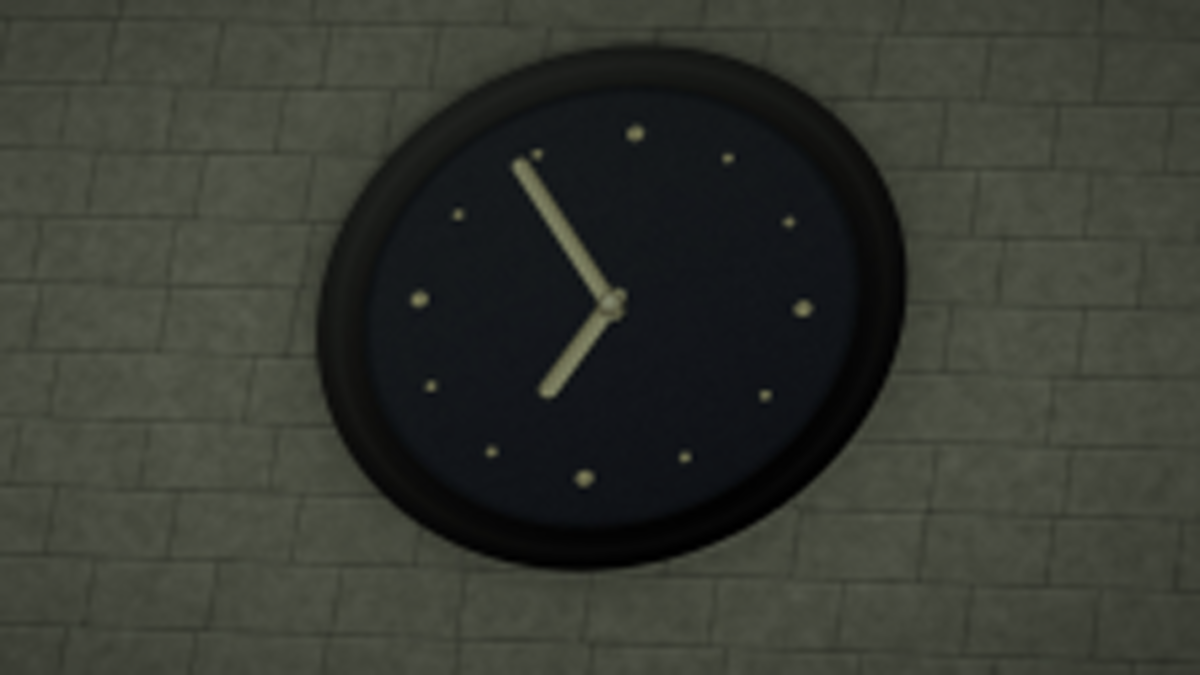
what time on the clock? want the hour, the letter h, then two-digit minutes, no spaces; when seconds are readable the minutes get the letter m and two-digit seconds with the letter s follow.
6h54
